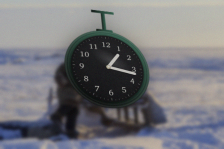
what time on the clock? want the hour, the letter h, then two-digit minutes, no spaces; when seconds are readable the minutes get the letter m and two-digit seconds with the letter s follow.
1h17
